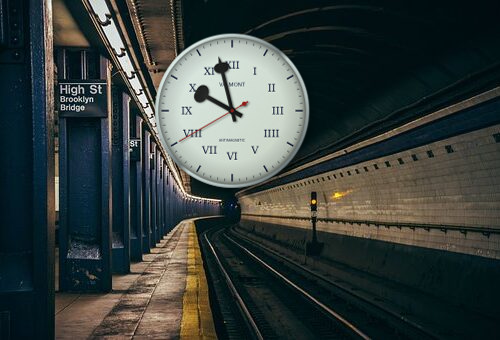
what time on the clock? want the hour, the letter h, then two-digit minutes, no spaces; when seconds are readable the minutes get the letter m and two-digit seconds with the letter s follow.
9h57m40s
